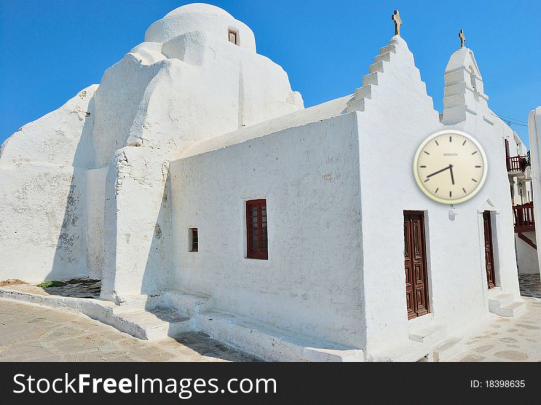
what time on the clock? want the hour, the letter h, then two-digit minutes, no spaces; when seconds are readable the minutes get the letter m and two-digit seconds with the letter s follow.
5h41
